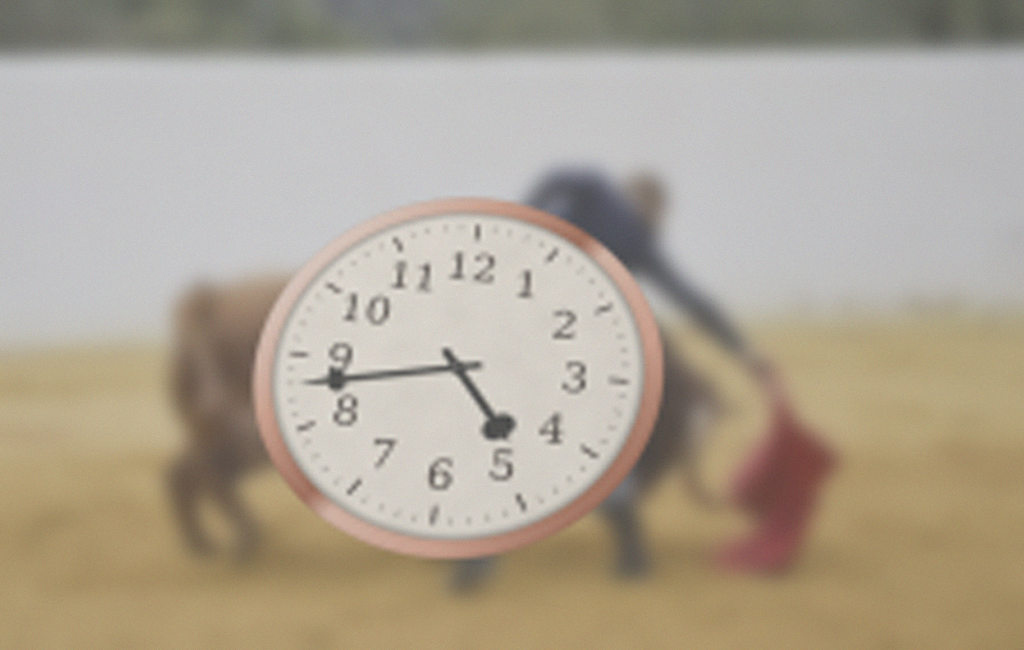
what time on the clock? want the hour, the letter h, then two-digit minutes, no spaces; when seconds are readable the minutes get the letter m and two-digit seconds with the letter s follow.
4h43
